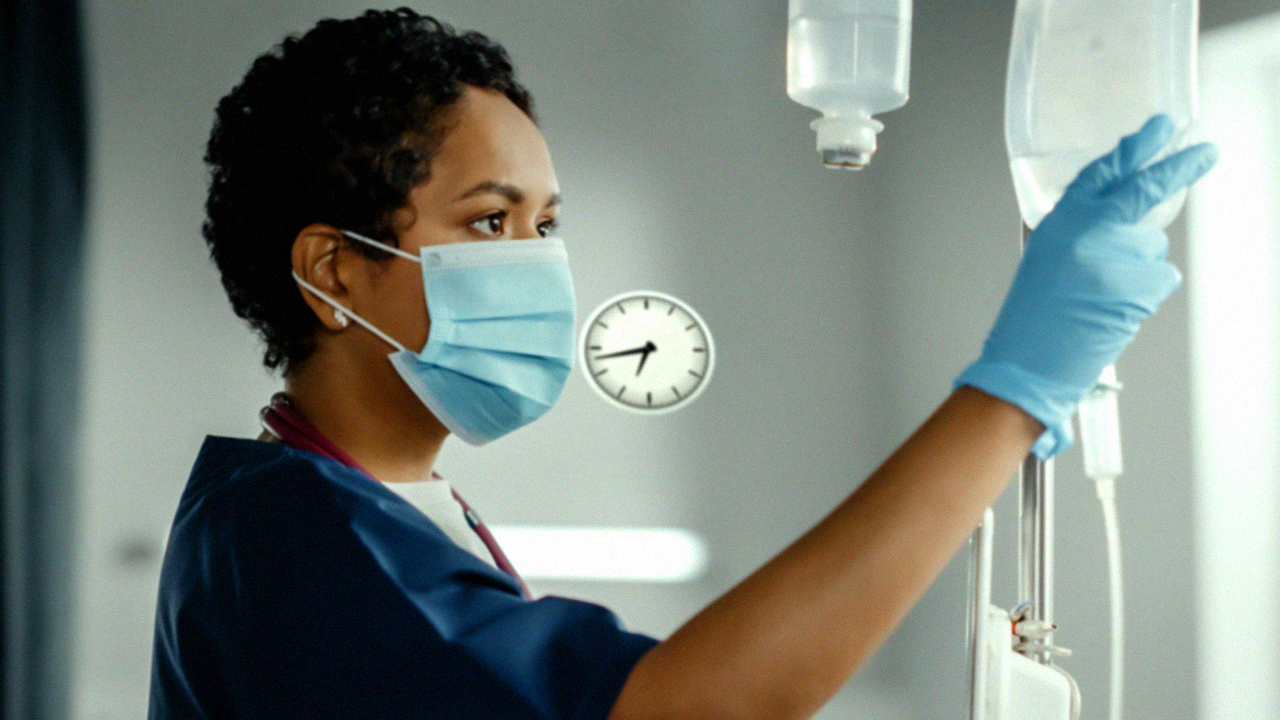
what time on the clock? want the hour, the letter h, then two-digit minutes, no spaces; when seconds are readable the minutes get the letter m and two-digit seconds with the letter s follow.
6h43
